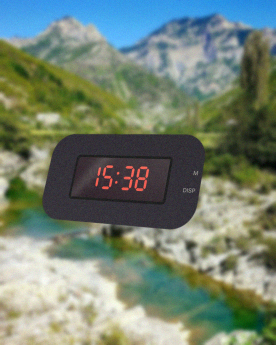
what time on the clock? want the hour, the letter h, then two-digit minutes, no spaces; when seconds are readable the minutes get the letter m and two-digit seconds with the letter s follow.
15h38
